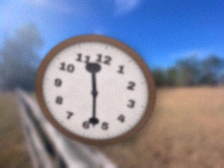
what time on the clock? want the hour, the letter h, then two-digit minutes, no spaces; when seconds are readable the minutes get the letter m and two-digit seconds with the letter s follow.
11h28
